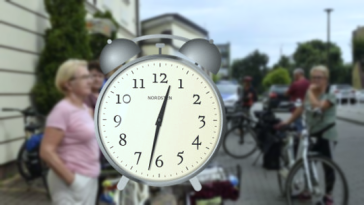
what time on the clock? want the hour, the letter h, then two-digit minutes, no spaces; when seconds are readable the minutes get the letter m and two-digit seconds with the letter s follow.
12h32
